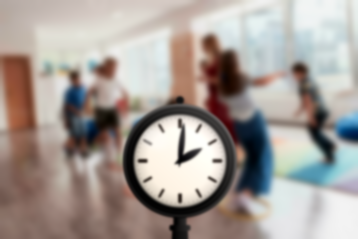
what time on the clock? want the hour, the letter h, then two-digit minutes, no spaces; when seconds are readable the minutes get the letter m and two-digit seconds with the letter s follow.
2h01
